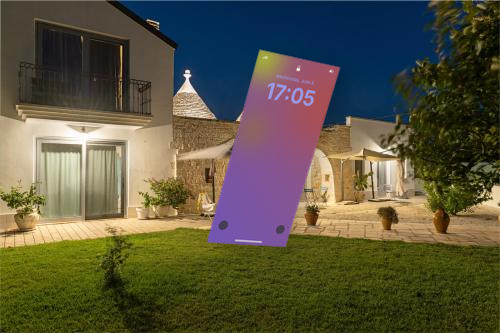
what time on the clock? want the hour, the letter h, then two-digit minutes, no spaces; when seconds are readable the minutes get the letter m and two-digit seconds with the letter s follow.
17h05
